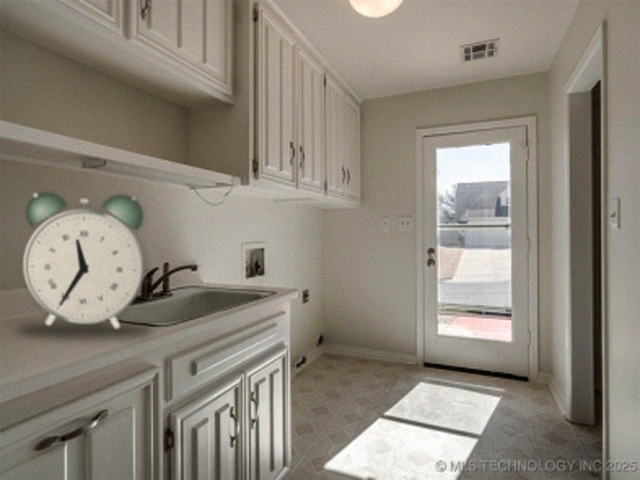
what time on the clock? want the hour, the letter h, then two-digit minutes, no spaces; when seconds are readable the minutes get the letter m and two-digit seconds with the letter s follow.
11h35
